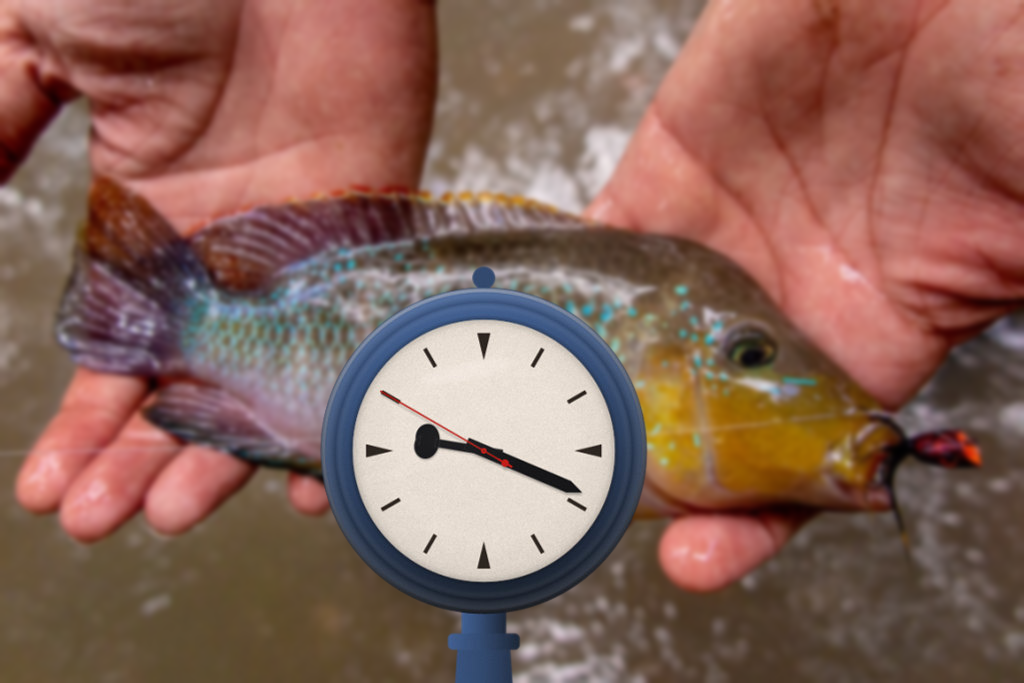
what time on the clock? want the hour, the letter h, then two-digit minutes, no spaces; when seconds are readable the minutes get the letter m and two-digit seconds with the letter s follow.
9h18m50s
